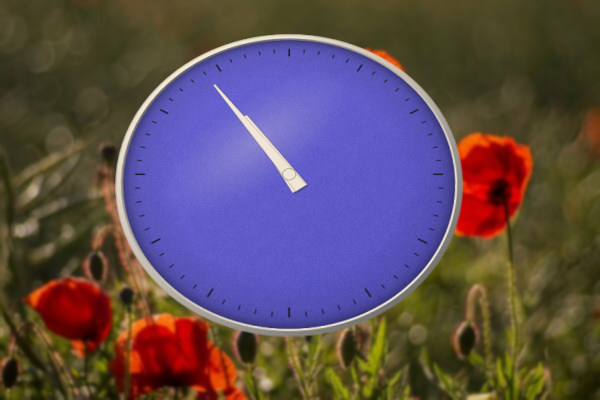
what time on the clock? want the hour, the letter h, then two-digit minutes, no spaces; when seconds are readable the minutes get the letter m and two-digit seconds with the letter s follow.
10h54
